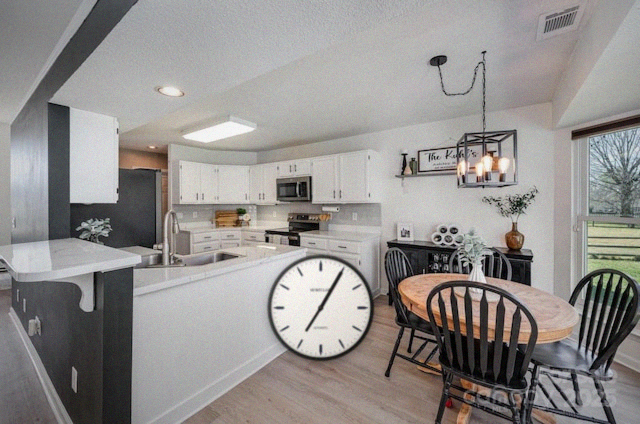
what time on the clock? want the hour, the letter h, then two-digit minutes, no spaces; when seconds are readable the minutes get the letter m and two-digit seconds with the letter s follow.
7h05
